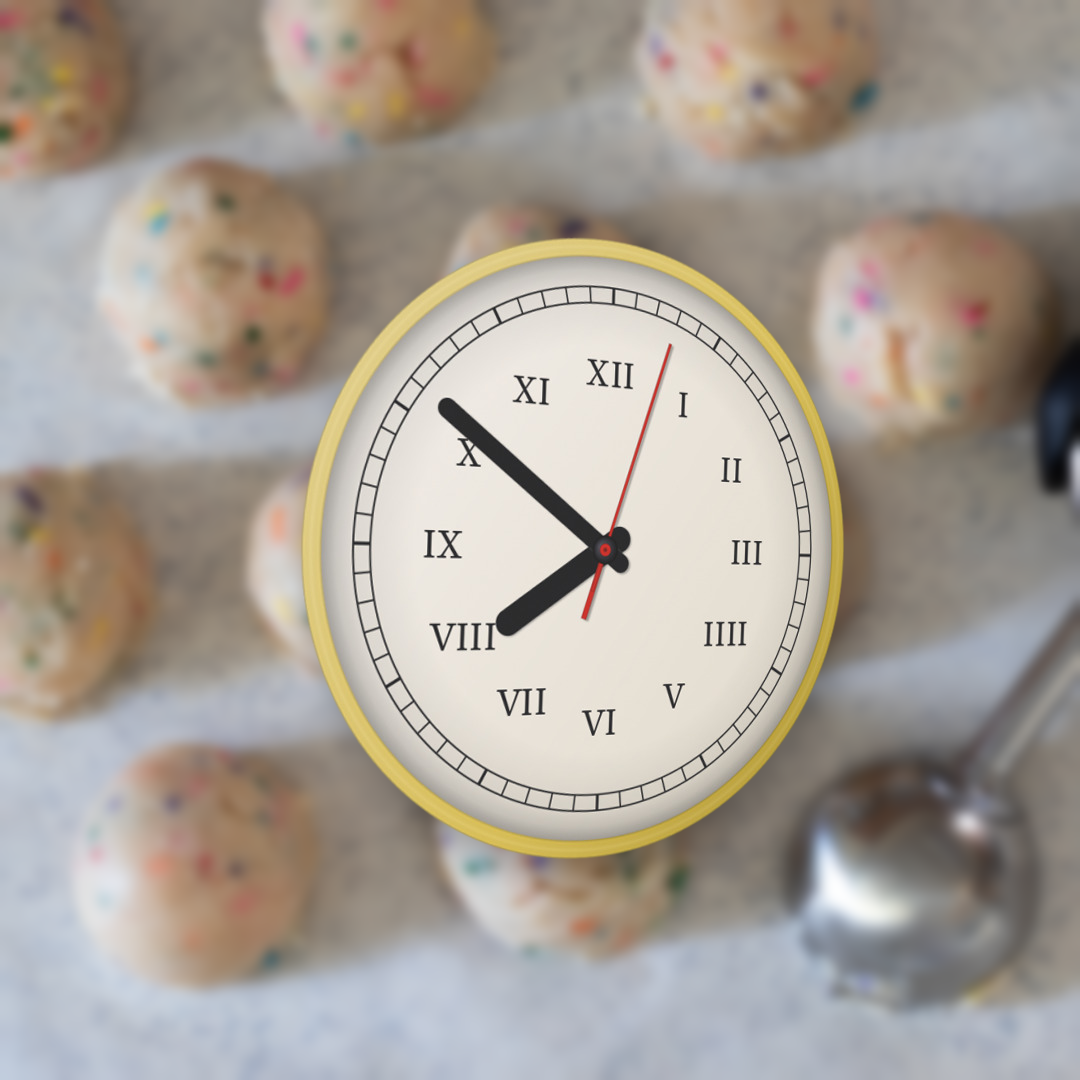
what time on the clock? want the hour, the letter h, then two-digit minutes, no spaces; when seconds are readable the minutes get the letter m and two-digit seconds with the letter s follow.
7h51m03s
